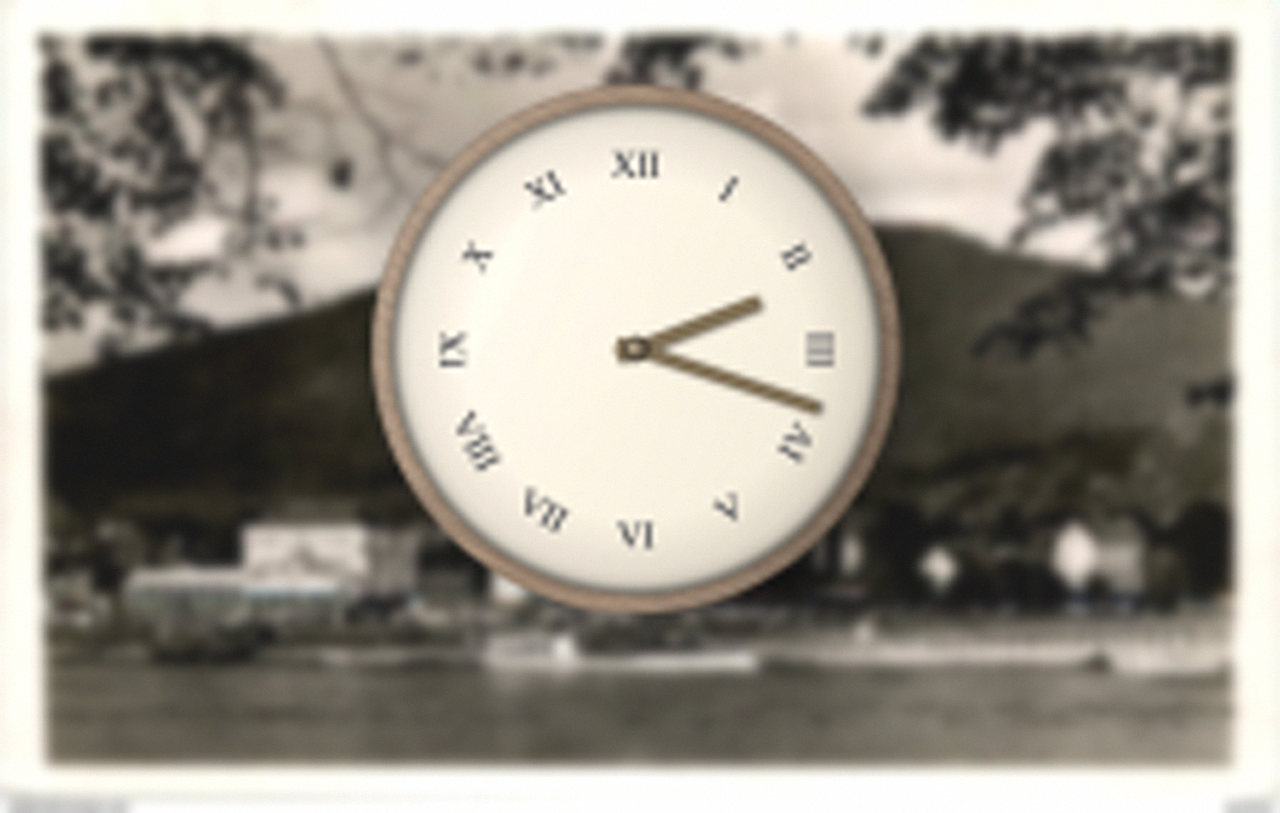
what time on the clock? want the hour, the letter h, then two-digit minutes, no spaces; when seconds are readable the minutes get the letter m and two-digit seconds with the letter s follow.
2h18
